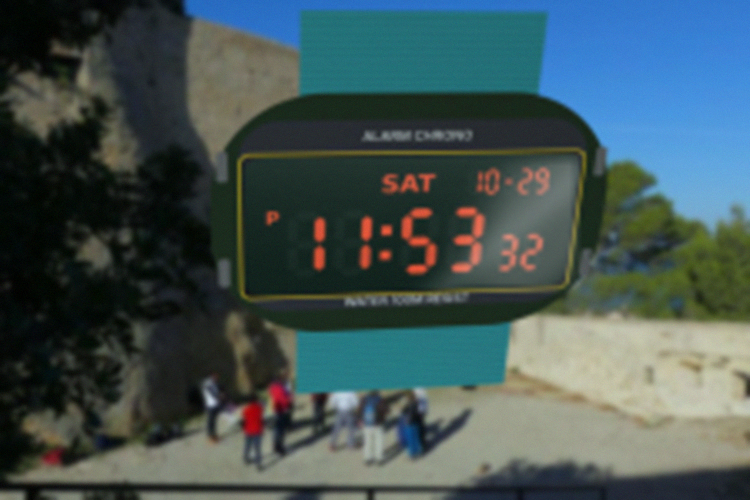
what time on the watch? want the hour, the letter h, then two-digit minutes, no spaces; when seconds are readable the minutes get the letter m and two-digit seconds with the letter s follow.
11h53m32s
